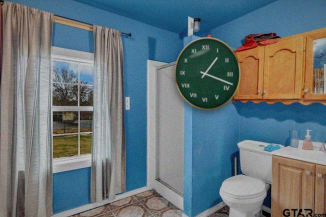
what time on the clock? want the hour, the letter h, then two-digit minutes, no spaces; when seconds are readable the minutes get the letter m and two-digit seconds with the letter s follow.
1h18
